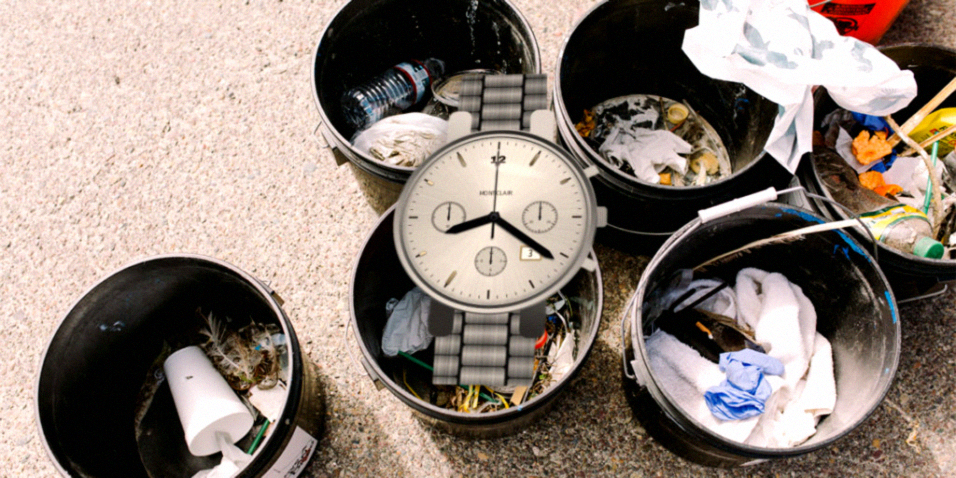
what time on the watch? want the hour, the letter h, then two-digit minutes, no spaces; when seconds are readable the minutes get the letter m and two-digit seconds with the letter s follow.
8h21
